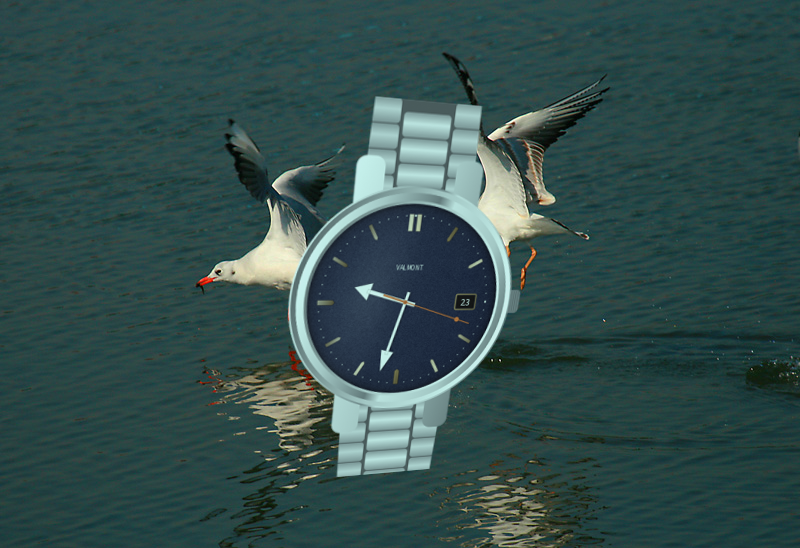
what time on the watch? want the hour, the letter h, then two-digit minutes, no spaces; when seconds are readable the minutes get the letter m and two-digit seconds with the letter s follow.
9h32m18s
